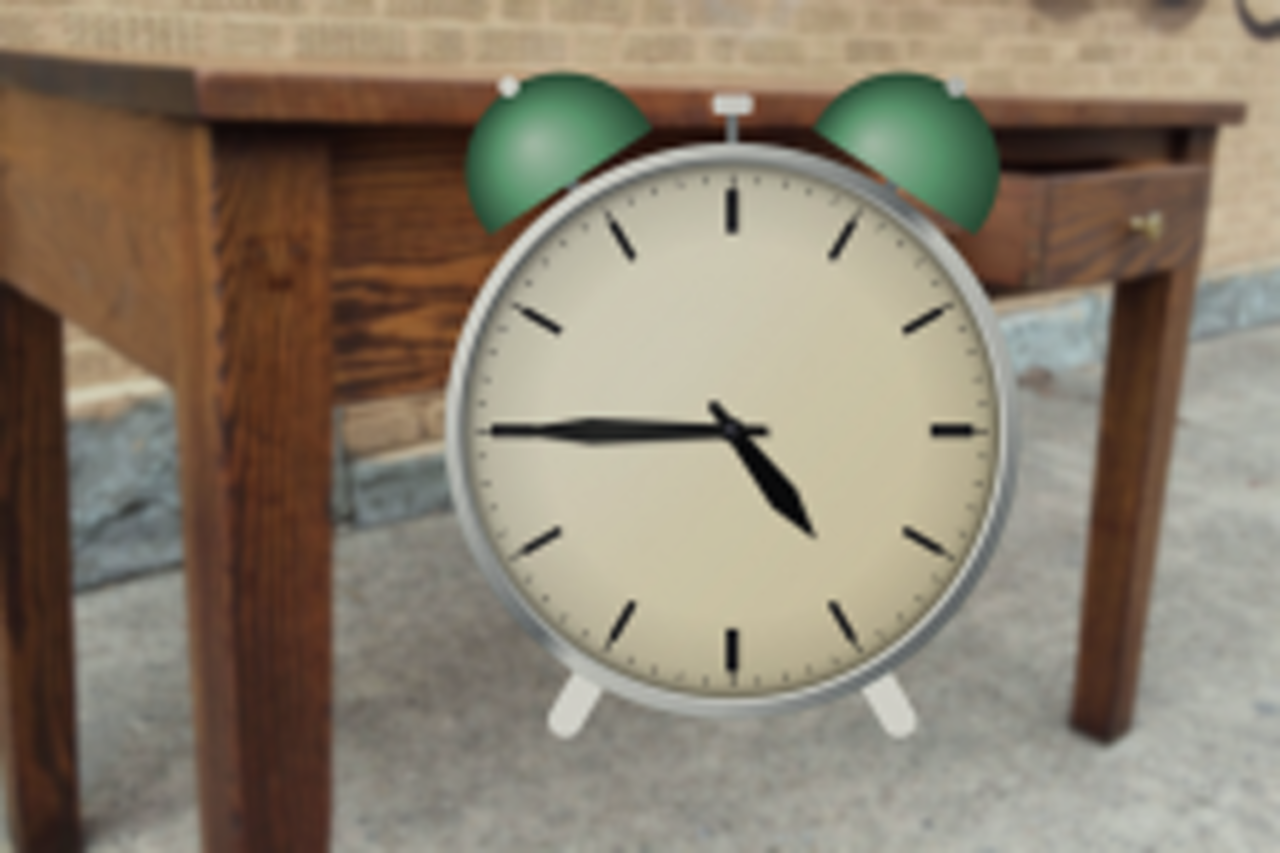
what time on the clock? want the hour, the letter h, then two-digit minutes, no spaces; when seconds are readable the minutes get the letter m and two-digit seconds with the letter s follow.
4h45
